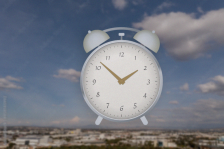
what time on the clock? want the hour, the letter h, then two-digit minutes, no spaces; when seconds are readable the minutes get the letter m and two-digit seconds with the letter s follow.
1h52
